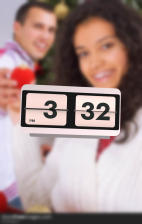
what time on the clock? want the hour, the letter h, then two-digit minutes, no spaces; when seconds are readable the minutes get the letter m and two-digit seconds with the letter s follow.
3h32
